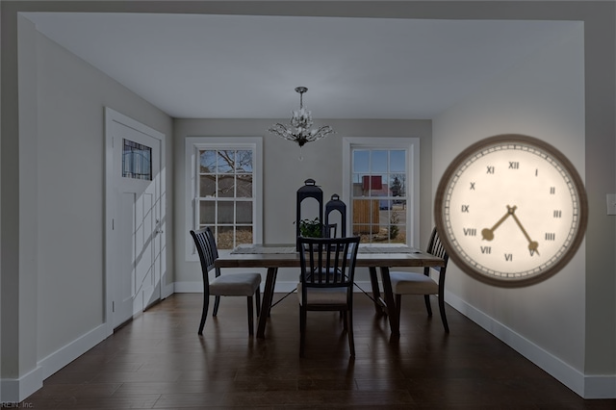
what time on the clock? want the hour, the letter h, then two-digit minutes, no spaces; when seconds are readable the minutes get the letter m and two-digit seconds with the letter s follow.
7h24
